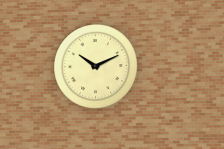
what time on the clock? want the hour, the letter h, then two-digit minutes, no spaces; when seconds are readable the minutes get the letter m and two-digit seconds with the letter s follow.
10h11
